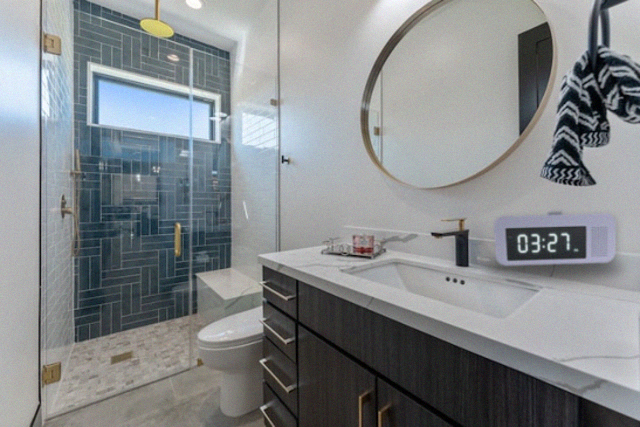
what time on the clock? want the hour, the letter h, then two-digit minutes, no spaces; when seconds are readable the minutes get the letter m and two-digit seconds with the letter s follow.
3h27
